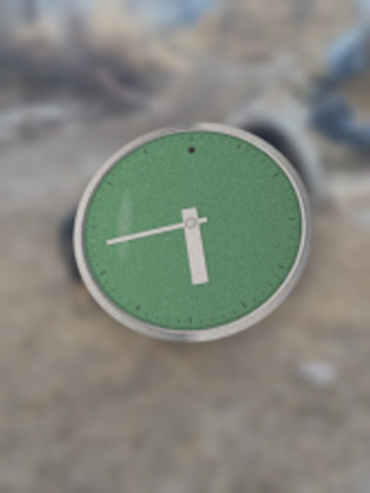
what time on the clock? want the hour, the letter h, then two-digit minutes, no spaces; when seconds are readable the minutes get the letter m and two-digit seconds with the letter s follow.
5h43
